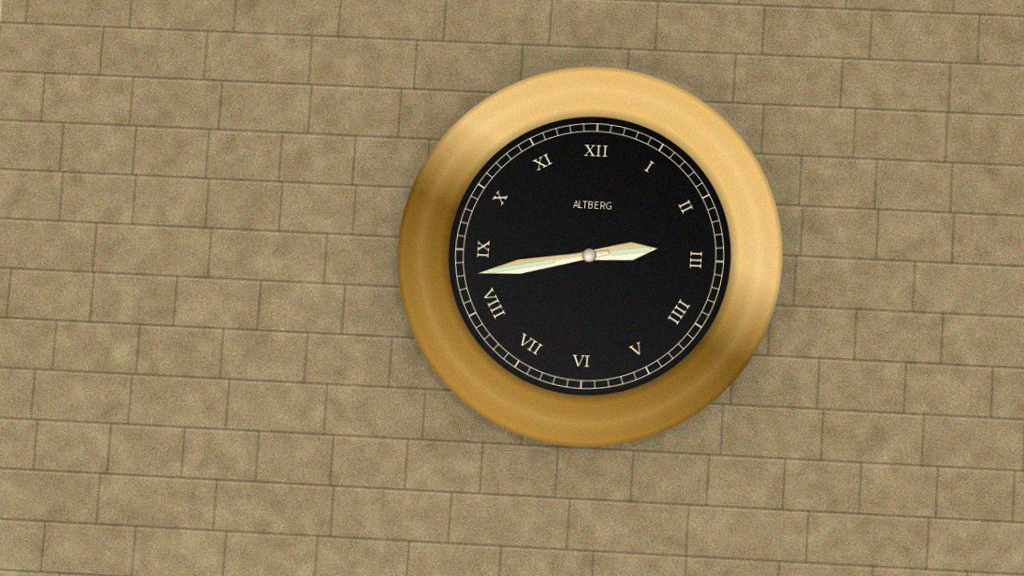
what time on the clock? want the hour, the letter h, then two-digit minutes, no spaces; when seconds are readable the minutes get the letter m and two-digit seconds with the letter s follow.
2h43
